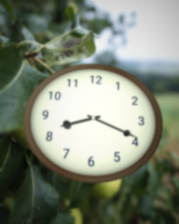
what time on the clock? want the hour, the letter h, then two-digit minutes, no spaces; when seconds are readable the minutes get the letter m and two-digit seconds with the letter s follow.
8h19
